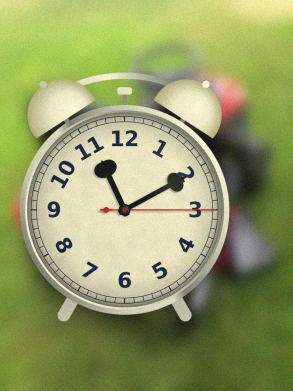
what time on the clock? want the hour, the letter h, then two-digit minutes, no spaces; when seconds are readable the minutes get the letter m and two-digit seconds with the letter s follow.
11h10m15s
